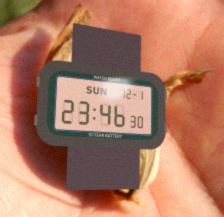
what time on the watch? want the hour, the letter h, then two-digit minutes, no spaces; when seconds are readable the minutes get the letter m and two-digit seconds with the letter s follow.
23h46m30s
